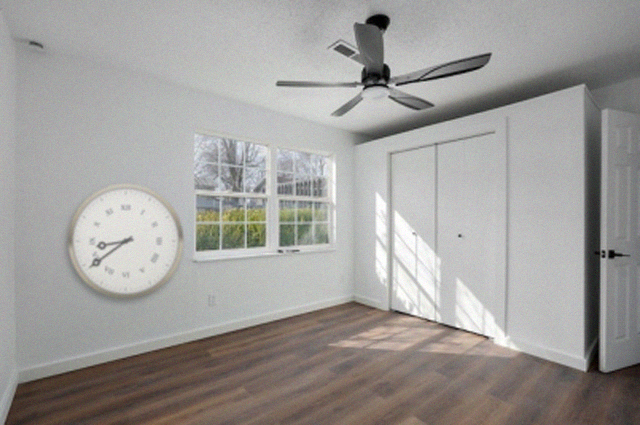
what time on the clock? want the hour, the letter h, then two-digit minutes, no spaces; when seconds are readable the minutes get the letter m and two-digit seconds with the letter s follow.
8h39
